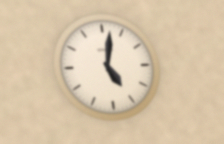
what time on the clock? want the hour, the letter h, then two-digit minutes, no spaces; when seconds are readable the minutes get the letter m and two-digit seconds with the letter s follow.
5h02
